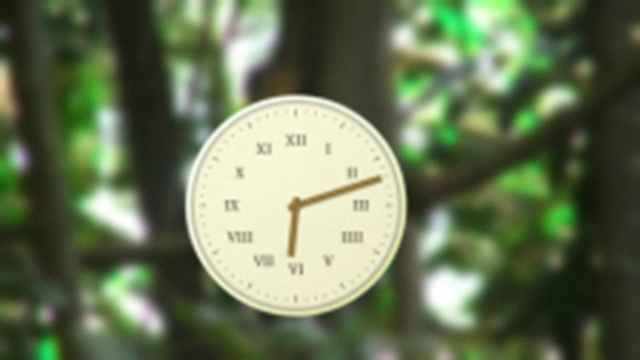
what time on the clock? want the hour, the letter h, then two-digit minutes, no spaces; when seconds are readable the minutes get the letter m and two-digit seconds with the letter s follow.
6h12
